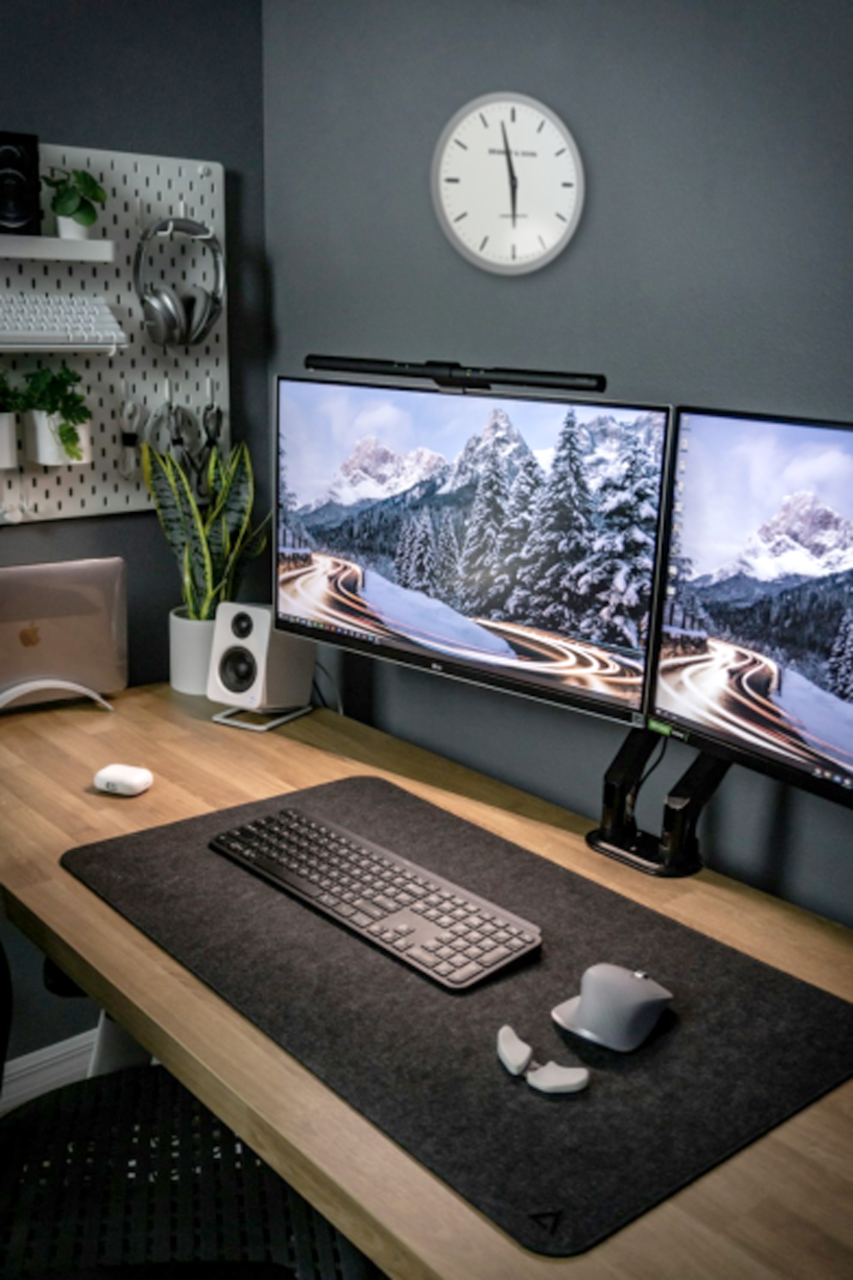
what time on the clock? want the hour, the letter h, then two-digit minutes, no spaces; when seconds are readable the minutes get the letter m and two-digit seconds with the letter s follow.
5h58
